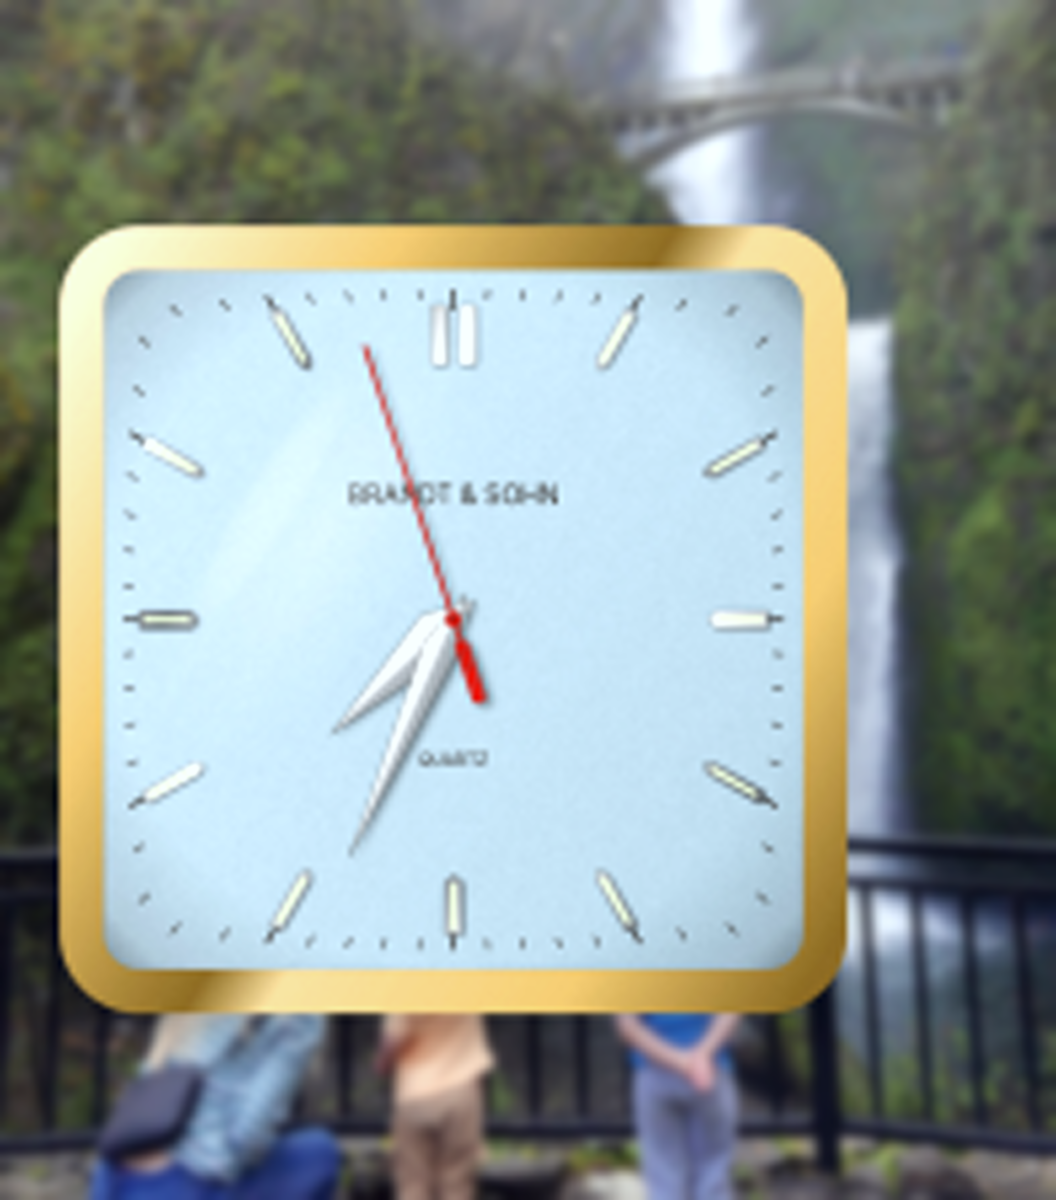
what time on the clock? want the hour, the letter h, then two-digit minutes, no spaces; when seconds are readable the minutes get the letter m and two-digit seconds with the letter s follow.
7h33m57s
